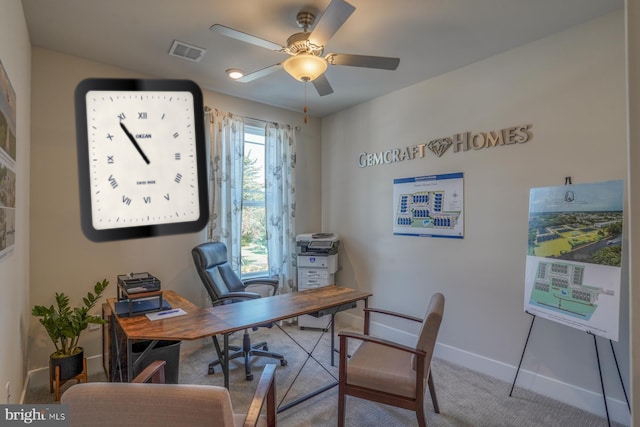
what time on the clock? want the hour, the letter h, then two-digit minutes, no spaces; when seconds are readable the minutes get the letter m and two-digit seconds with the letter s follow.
10h54
